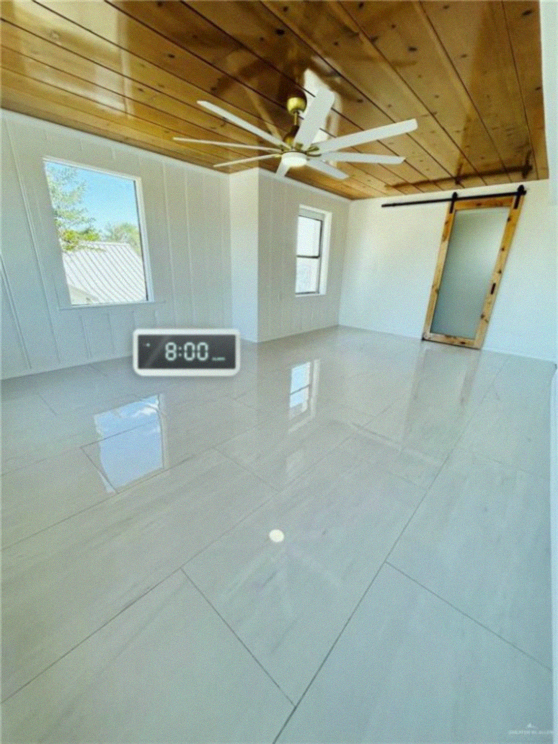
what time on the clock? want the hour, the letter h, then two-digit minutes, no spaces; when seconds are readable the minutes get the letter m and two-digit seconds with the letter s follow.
8h00
